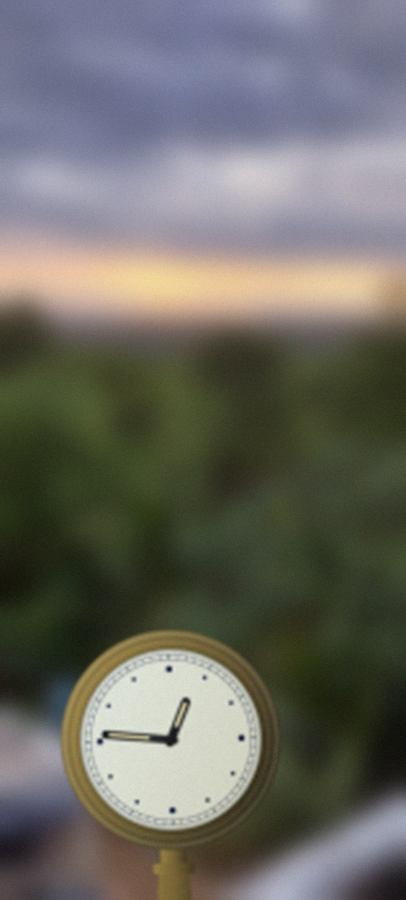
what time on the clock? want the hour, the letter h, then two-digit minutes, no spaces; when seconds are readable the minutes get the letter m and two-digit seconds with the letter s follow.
12h46
